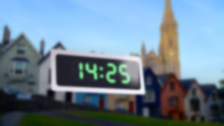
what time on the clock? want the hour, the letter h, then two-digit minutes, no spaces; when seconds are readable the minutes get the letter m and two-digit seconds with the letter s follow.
14h25
